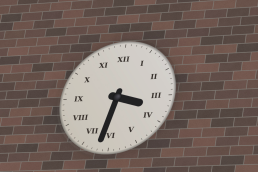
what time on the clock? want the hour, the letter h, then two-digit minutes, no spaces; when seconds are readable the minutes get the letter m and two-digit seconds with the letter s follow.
3h32
